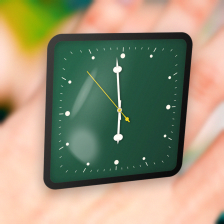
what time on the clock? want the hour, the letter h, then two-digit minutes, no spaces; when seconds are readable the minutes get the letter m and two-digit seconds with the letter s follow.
5h58m53s
